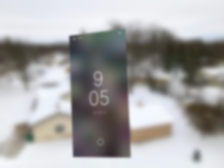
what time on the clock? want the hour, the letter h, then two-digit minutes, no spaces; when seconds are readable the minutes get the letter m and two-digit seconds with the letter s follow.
9h05
